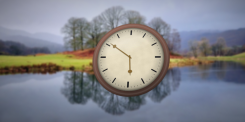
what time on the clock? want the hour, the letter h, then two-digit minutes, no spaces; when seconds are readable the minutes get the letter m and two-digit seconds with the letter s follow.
5h51
